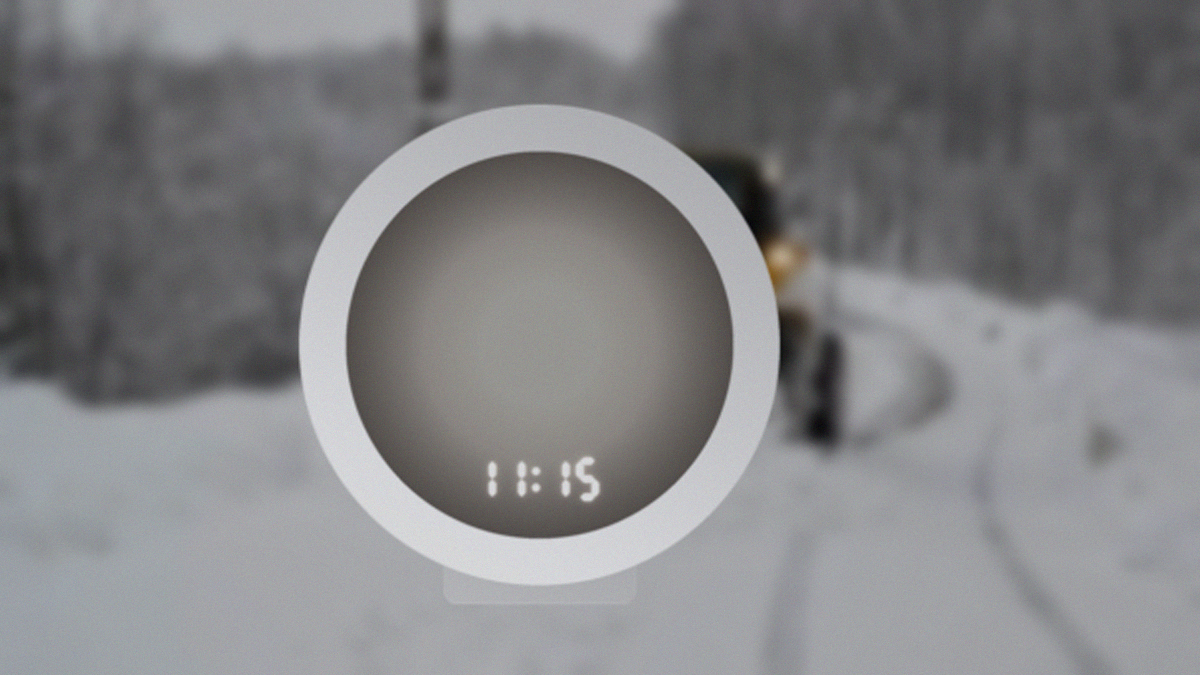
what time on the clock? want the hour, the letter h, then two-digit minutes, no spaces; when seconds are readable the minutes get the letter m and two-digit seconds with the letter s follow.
11h15
